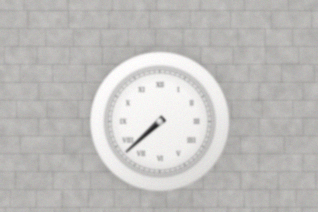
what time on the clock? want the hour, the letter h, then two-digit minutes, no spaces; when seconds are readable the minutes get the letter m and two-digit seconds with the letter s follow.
7h38
